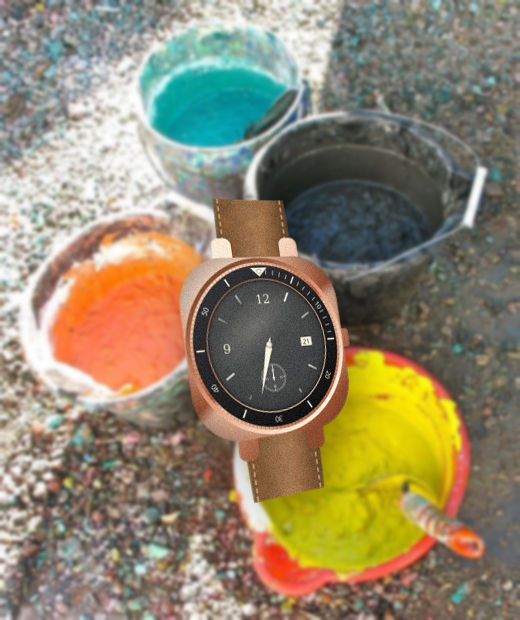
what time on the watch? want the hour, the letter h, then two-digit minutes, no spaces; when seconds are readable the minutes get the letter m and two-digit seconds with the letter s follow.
6h33
